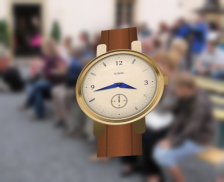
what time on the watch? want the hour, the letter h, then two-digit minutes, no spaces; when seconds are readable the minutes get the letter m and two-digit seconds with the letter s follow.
3h43
